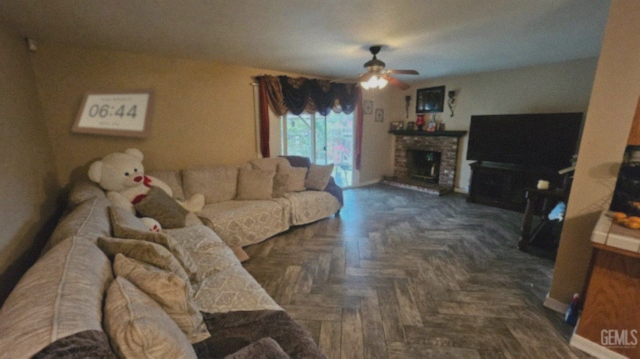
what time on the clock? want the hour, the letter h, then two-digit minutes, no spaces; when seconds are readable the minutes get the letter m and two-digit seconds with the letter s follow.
6h44
